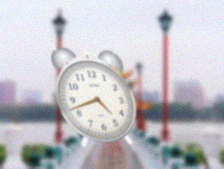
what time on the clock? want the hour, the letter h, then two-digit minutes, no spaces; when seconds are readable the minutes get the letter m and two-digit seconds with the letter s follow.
4h42
